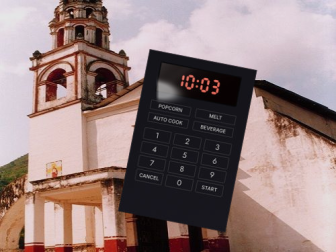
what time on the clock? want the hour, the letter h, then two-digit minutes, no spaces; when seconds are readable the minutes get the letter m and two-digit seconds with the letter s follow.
10h03
